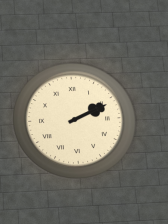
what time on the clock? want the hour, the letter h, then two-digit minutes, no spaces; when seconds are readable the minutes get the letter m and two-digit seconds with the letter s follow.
2h11
